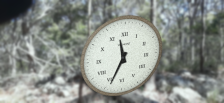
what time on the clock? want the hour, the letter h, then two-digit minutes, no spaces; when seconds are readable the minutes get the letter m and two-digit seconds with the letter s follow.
11h34
